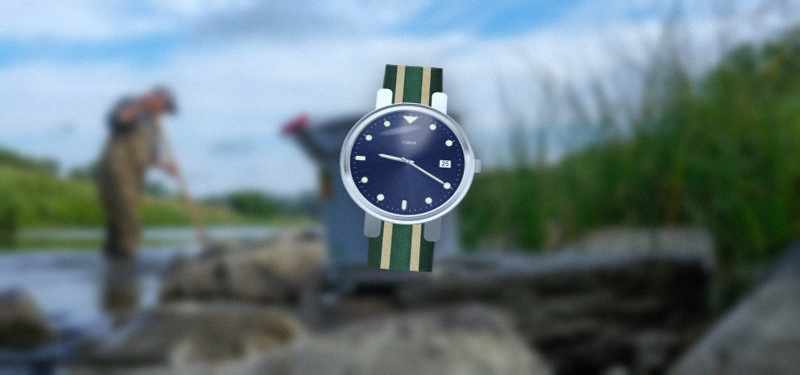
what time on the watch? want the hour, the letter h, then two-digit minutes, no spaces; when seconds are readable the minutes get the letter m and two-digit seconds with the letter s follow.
9h20
